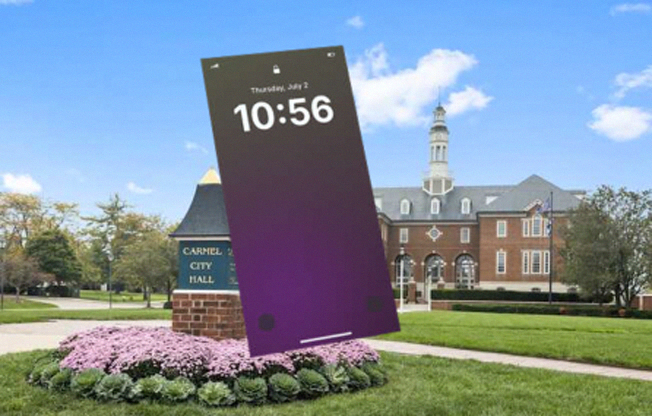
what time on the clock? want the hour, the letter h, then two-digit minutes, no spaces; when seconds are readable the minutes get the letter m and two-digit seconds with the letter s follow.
10h56
